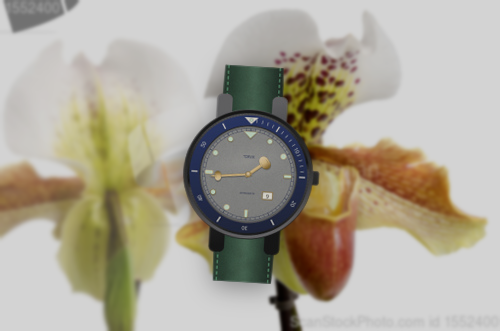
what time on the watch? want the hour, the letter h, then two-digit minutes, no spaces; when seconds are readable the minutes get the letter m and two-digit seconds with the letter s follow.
1h44
